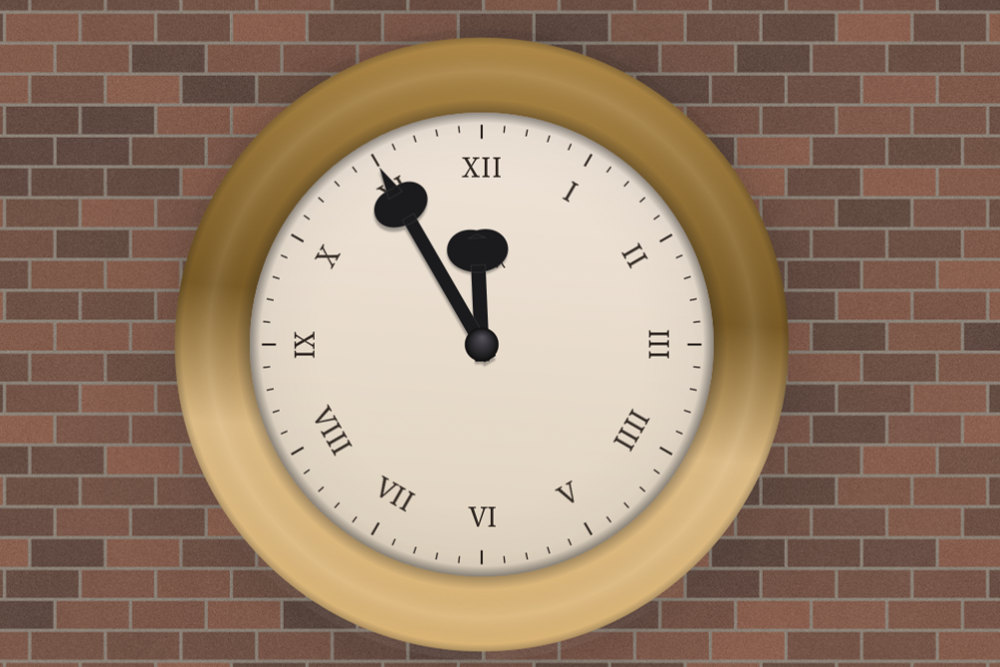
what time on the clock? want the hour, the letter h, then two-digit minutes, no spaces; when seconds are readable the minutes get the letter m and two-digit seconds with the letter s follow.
11h55
